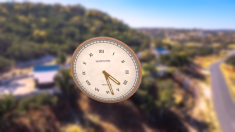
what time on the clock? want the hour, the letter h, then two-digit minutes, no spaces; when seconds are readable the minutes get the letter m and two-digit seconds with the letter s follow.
4h28
